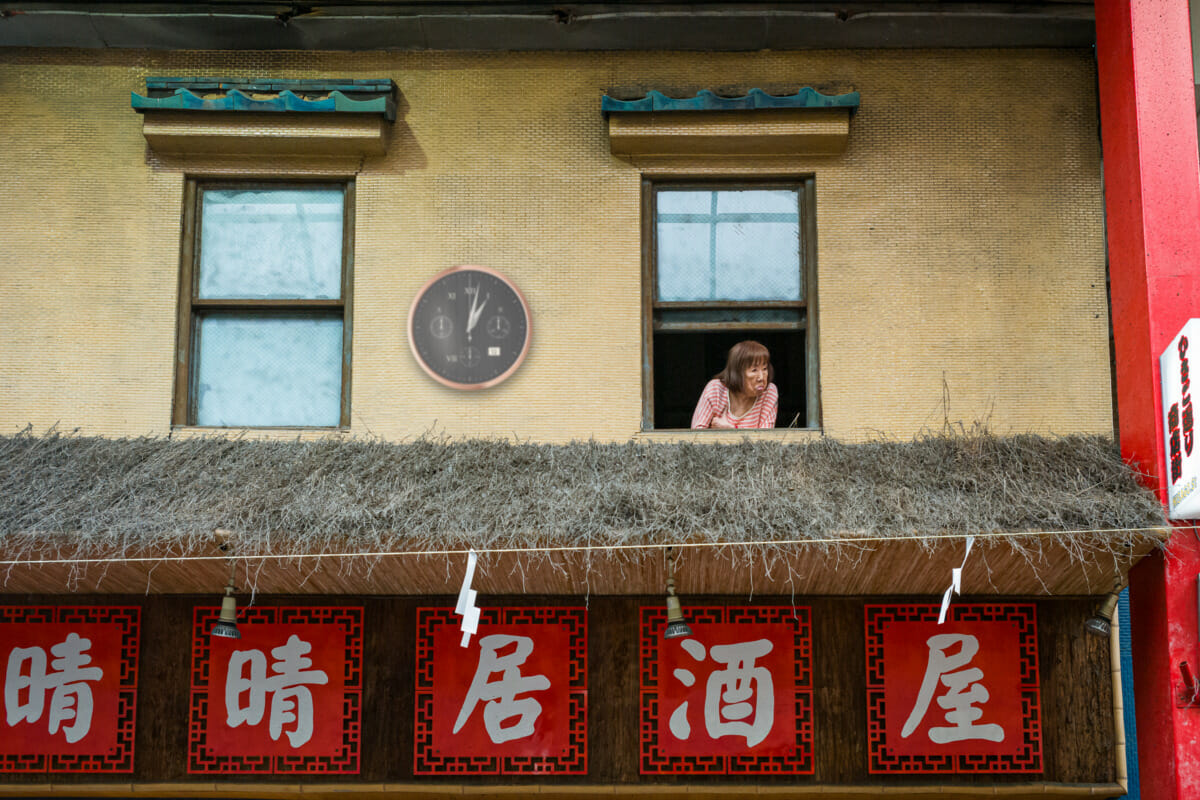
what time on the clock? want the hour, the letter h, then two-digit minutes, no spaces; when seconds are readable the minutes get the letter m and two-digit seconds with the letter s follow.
1h02
